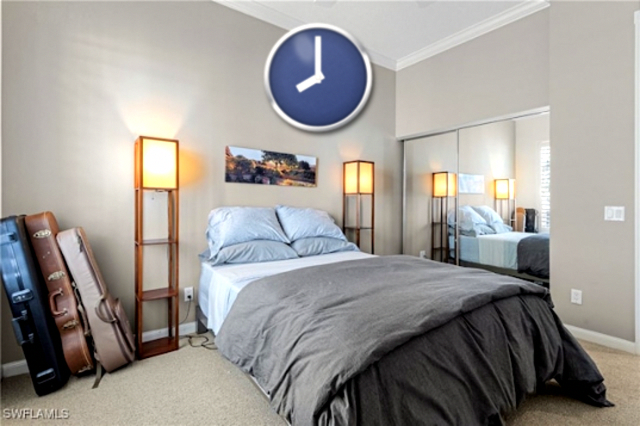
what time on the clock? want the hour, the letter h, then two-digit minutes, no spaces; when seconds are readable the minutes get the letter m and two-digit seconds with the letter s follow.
8h00
